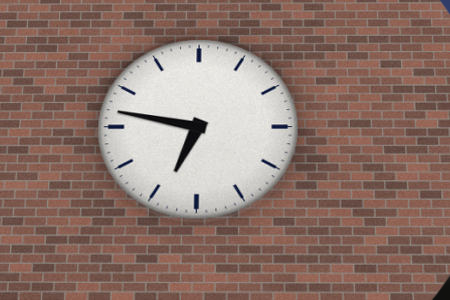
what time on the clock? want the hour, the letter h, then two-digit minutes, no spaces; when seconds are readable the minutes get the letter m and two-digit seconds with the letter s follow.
6h47
